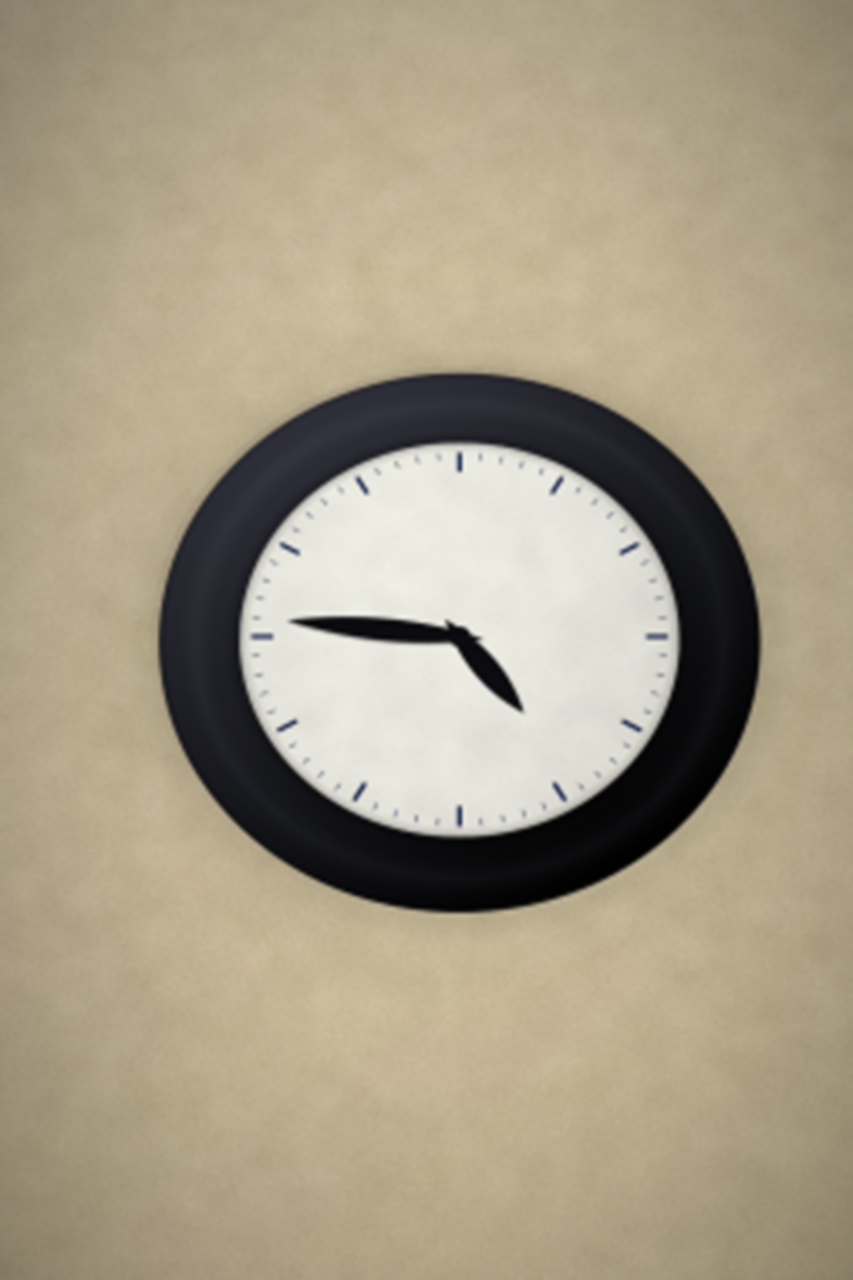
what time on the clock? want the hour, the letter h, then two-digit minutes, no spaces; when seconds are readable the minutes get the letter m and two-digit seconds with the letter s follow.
4h46
